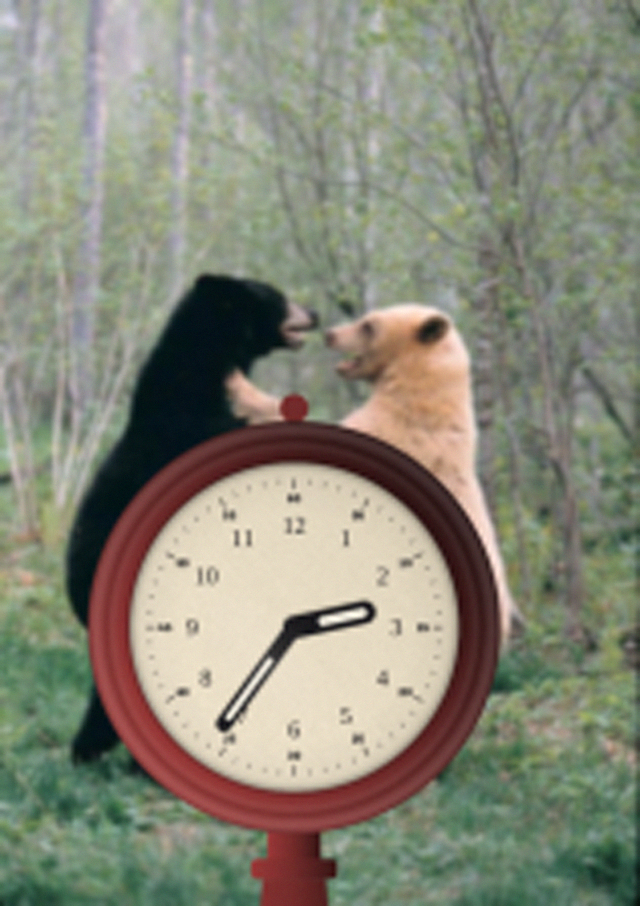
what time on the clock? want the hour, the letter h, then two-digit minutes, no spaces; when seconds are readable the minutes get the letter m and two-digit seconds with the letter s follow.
2h36
